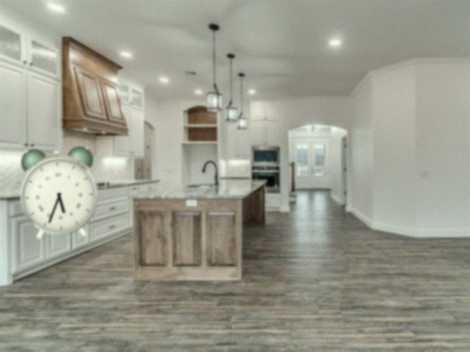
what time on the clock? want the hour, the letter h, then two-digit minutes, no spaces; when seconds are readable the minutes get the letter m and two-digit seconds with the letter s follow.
5h34
